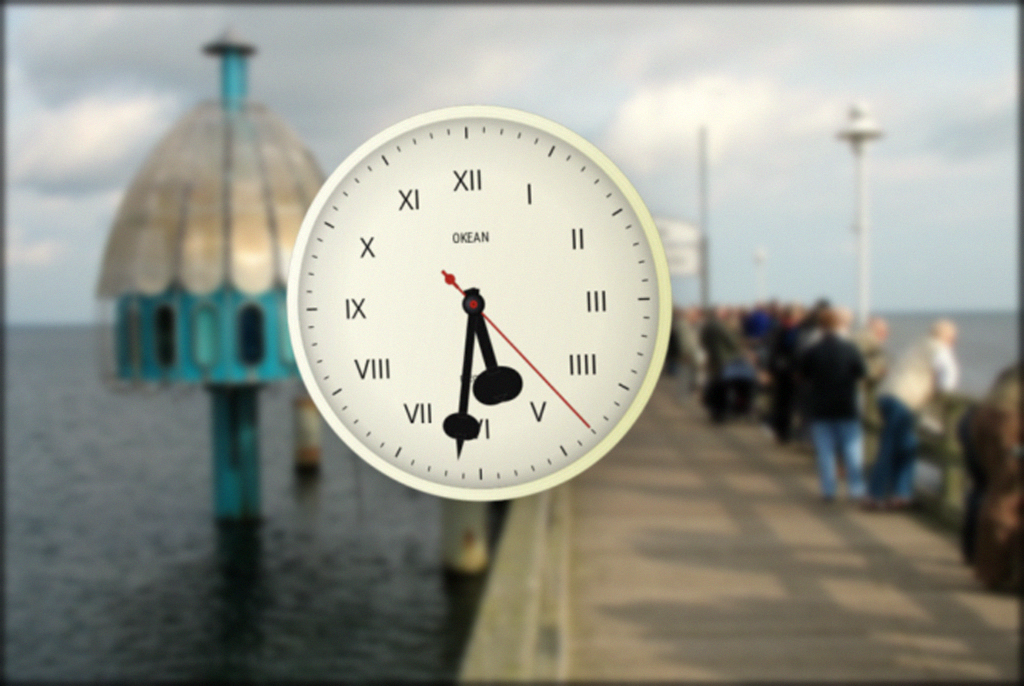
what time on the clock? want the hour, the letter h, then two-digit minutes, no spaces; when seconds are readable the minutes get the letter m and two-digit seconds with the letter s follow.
5h31m23s
